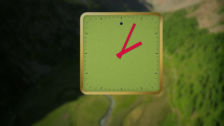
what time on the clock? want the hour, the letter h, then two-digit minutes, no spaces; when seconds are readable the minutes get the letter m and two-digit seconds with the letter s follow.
2h04
